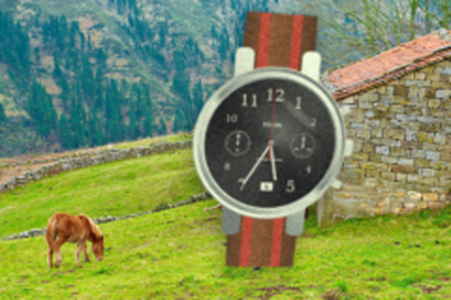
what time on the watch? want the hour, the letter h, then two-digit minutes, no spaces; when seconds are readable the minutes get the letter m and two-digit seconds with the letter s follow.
5h35
